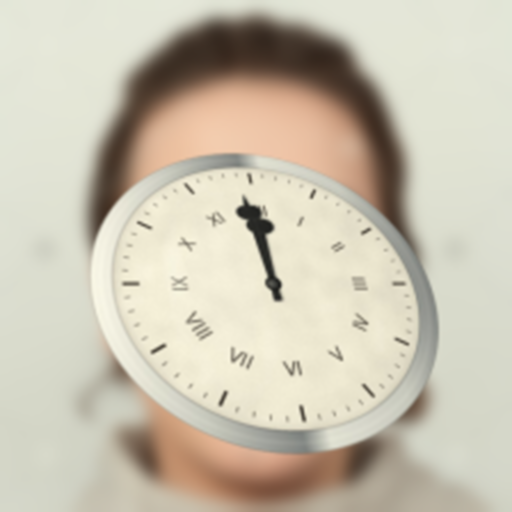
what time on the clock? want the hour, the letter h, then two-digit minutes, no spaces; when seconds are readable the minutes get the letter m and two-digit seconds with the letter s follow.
11h59
